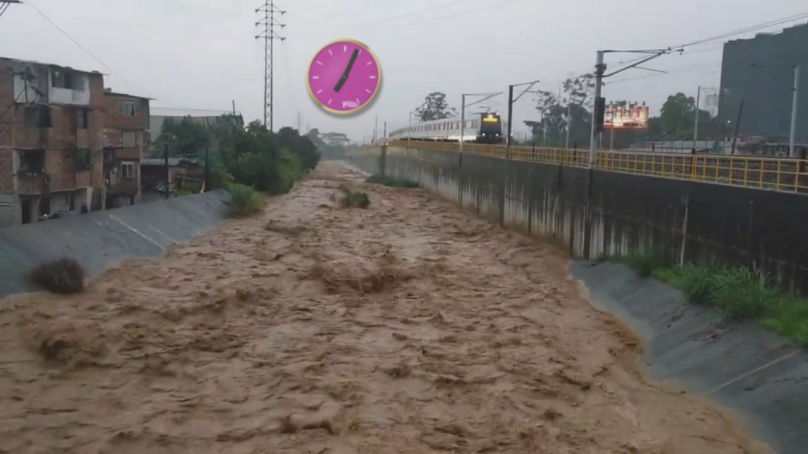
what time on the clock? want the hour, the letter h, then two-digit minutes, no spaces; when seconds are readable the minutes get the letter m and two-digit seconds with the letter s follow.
7h04
